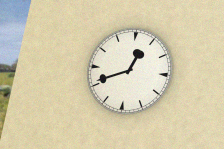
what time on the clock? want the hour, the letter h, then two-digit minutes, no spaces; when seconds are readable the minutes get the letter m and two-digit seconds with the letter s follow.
12h41
